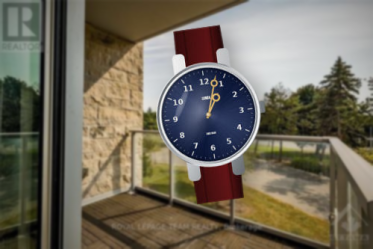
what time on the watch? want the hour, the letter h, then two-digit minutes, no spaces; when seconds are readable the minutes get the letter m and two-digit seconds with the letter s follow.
1h03
